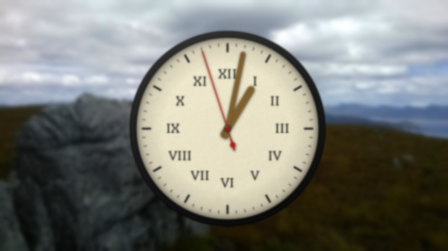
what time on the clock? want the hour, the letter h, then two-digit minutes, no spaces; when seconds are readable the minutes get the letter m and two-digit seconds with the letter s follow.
1h01m57s
